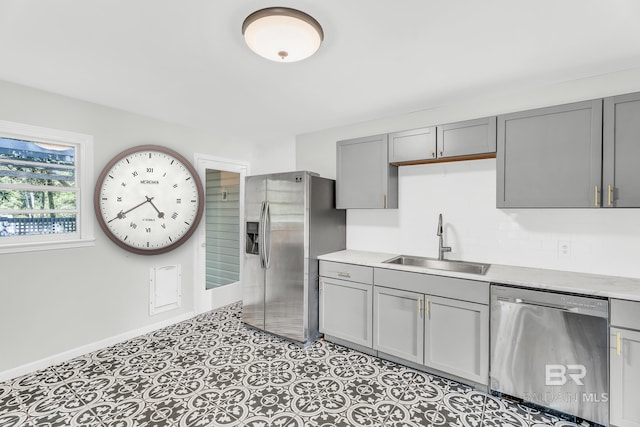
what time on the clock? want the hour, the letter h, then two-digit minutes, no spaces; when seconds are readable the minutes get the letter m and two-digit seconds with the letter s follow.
4h40
